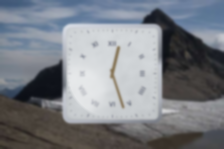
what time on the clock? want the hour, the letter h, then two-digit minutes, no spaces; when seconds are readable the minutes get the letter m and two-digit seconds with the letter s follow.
12h27
